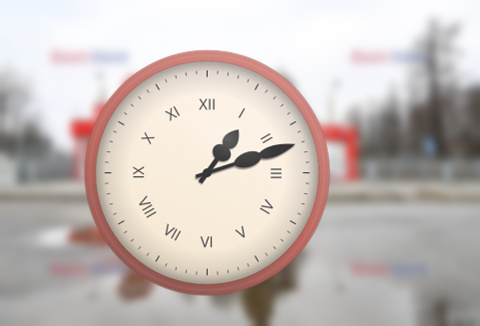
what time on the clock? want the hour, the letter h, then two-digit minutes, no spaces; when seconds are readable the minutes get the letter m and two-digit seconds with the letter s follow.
1h12
